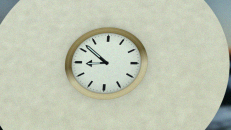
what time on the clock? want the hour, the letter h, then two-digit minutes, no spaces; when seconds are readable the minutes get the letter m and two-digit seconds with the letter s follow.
8h52
